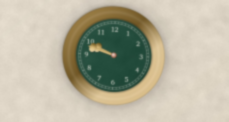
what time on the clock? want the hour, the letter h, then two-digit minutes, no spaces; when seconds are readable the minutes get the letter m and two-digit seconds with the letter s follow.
9h48
